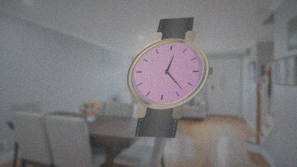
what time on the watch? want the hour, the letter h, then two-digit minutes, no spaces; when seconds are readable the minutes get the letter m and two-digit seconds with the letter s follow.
12h23
